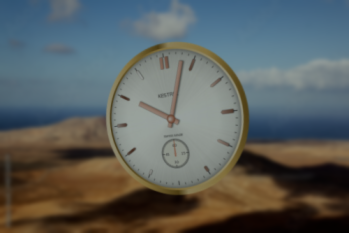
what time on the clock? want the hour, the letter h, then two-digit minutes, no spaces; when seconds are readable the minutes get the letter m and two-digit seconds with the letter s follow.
10h03
